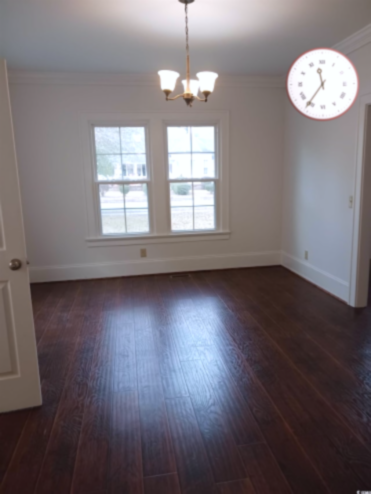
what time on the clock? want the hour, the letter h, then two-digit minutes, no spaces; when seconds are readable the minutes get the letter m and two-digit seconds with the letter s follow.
11h36
